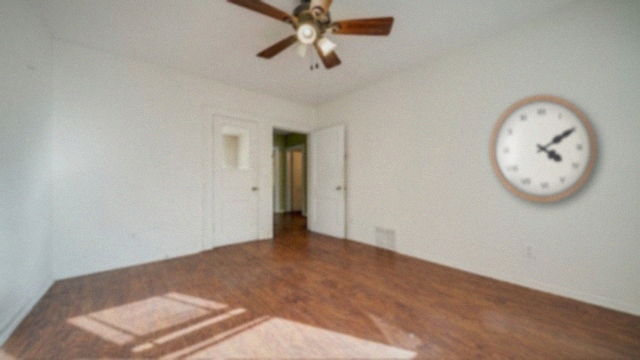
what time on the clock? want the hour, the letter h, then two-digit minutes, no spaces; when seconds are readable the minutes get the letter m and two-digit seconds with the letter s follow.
4h10
